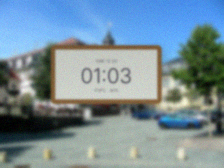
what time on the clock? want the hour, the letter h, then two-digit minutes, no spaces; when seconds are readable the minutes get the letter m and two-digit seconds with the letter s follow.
1h03
